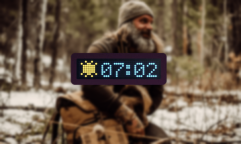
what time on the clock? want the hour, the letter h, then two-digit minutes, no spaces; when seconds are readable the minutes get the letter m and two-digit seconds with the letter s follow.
7h02
